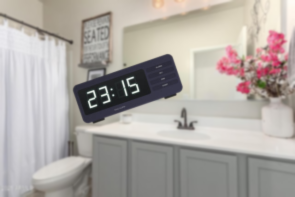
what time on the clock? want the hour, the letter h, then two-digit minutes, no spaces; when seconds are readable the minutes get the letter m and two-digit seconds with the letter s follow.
23h15
